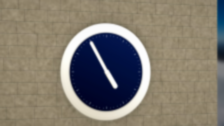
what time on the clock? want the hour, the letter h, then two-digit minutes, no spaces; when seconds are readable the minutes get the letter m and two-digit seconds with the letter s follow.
4h55
